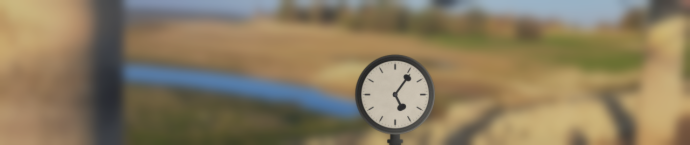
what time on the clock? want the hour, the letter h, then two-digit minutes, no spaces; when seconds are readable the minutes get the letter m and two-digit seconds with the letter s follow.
5h06
